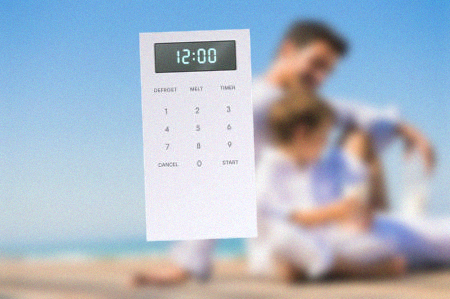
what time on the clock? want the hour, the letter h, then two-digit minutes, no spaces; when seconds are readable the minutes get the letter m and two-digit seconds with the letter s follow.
12h00
